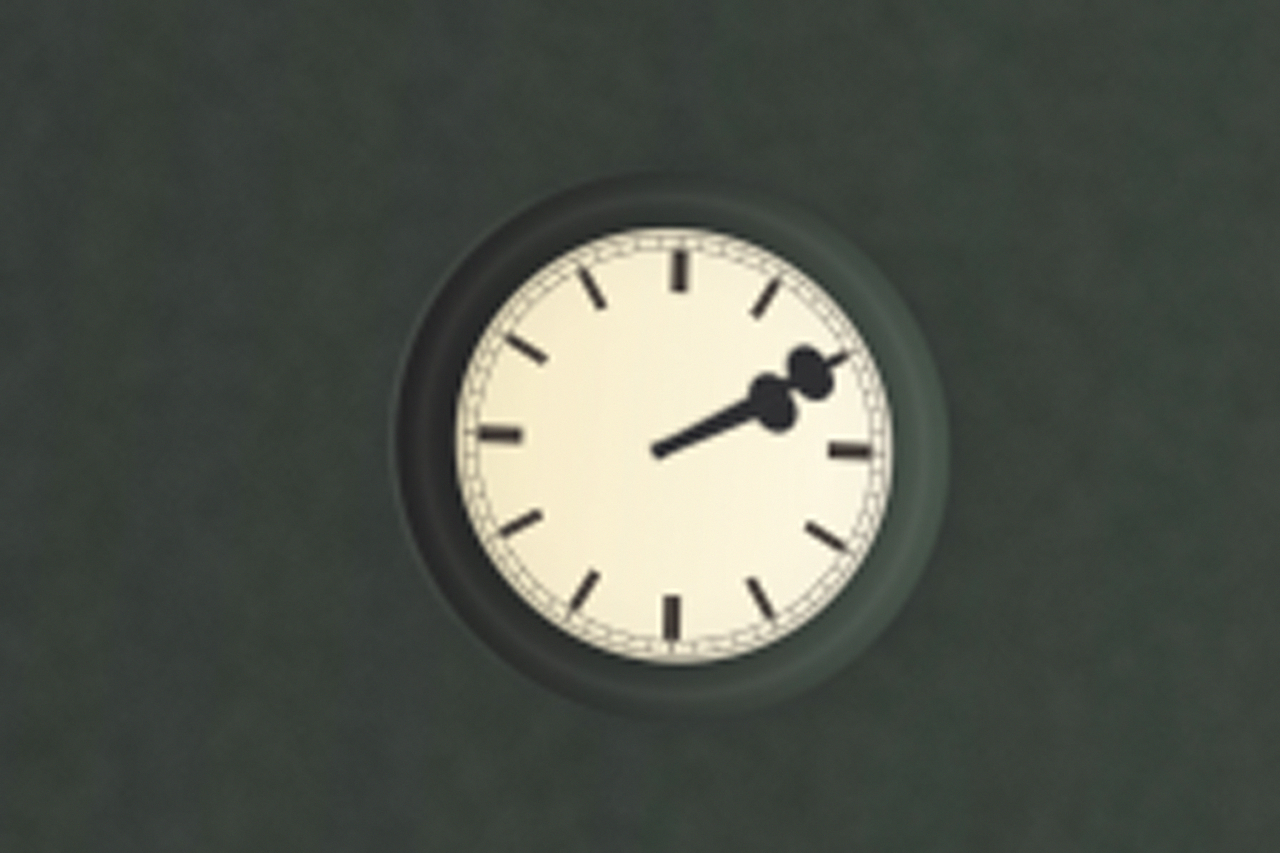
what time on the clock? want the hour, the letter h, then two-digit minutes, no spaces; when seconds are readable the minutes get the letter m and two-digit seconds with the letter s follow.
2h10
